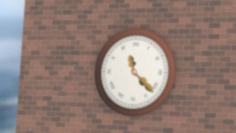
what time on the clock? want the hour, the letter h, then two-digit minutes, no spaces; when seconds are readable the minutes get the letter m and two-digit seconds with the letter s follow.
11h22
